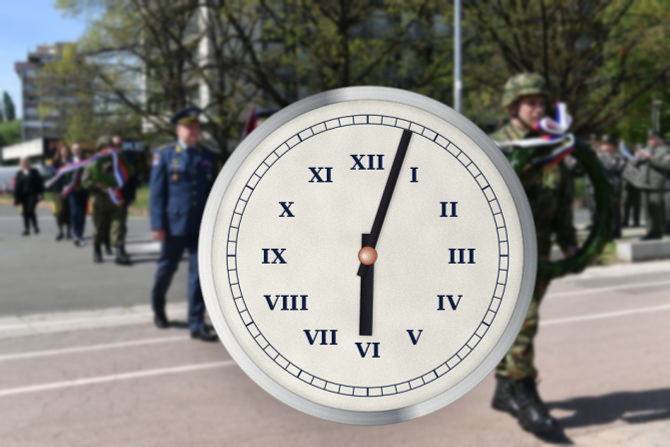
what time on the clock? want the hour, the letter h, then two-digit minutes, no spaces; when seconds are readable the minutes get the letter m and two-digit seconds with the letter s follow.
6h03
